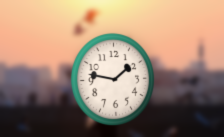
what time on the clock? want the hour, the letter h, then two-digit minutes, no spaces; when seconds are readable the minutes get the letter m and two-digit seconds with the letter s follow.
1h47
